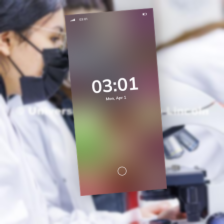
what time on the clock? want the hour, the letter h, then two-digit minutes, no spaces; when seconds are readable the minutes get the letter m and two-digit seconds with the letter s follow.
3h01
